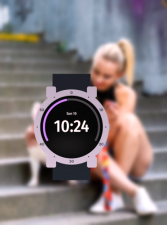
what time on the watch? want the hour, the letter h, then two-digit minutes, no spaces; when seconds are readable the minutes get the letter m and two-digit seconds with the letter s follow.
10h24
